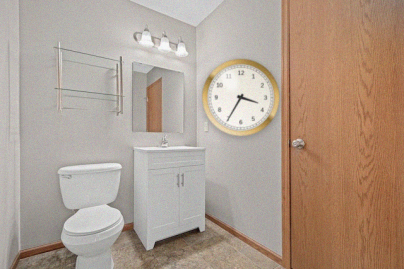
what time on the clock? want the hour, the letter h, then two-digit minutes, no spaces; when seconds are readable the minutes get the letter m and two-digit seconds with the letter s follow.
3h35
